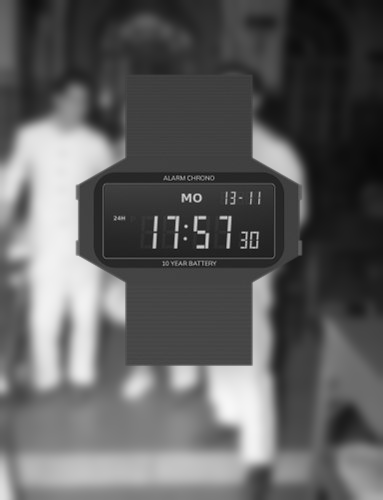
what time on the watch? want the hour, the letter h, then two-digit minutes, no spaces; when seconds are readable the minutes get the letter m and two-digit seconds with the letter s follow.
17h57m30s
